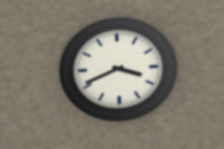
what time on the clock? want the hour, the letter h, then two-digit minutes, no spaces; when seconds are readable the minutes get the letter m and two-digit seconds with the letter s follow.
3h41
